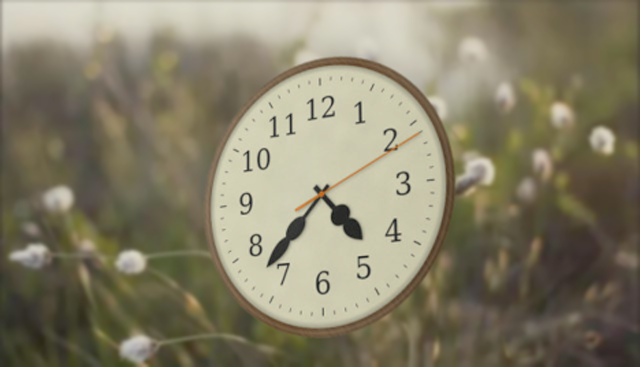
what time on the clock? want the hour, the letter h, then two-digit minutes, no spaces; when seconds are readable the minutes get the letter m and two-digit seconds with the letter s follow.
4h37m11s
